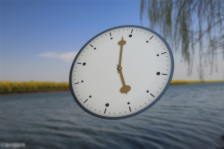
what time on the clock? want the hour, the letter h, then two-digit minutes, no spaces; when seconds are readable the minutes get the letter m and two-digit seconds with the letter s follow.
4h58
